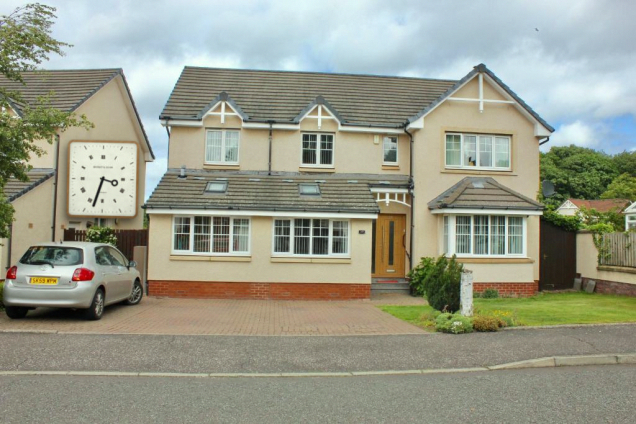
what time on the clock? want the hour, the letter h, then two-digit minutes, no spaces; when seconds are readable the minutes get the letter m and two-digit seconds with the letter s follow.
3h33
